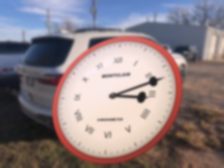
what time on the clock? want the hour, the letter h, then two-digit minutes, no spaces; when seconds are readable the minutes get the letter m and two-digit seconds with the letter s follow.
3h12
